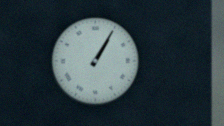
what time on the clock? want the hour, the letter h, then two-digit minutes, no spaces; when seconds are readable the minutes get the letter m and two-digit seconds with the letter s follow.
1h05
